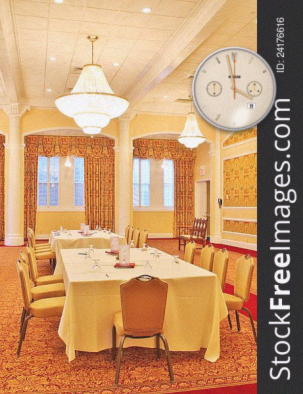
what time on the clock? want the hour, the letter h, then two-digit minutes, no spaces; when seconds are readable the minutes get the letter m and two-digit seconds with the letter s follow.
3h58
